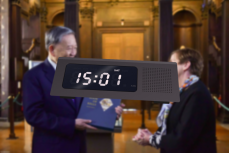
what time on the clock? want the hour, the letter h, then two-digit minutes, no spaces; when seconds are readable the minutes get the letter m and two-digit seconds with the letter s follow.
15h01
